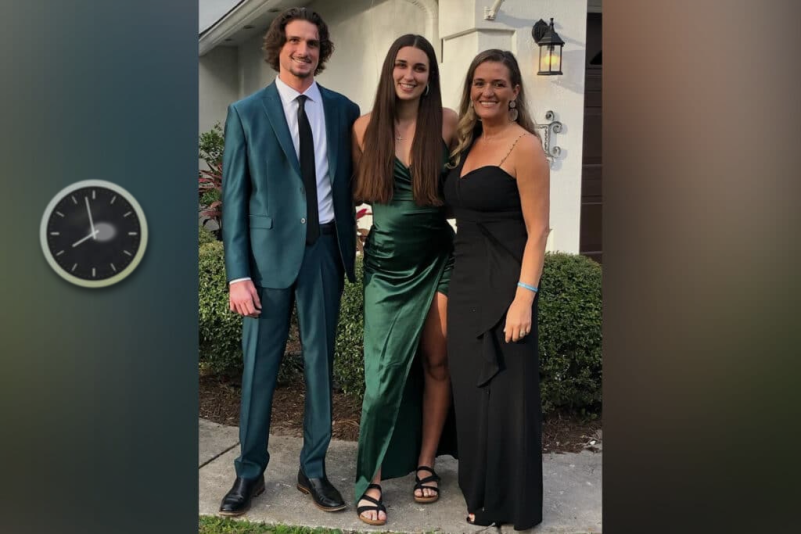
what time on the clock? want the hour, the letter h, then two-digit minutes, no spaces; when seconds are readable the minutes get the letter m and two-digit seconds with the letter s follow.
7h58
